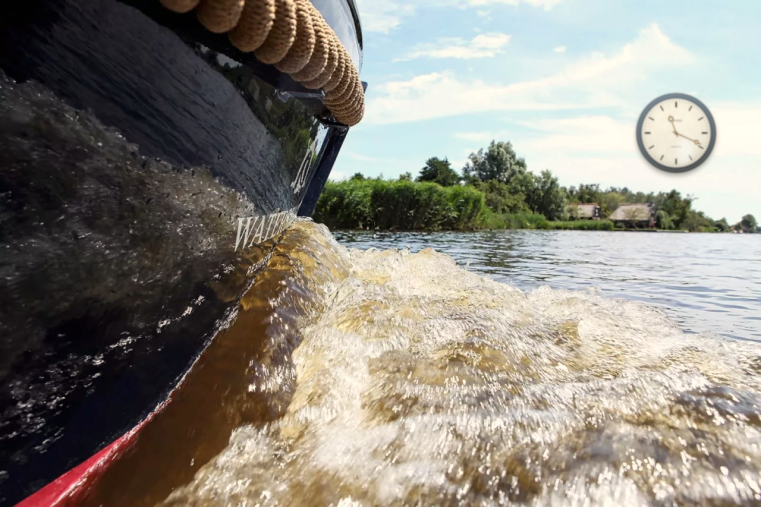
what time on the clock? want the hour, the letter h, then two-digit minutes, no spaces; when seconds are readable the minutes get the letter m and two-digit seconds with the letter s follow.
11h19
